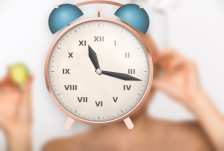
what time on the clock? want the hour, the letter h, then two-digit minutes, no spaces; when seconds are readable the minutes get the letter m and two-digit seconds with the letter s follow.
11h17
